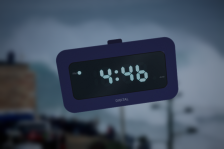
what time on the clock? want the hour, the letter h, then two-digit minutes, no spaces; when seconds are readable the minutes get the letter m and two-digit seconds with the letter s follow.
4h46
